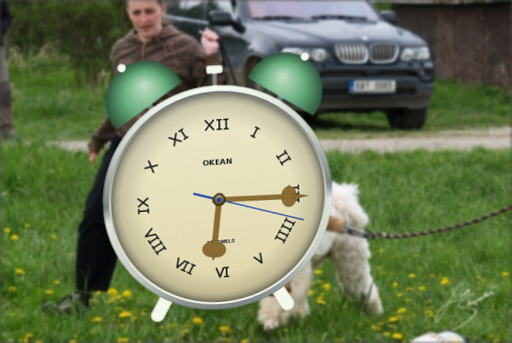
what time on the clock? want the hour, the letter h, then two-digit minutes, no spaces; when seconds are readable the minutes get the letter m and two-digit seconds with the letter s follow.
6h15m18s
